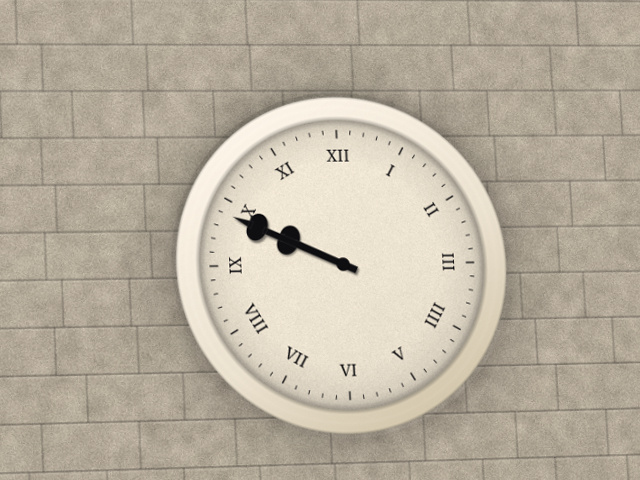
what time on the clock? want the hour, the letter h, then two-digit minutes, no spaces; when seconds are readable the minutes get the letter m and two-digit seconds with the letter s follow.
9h49
